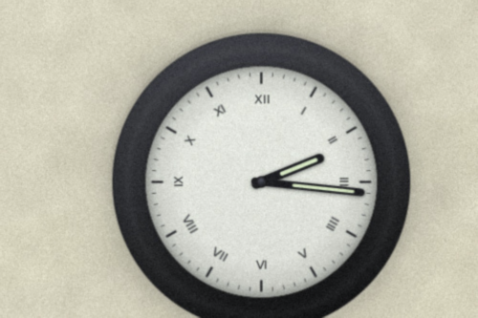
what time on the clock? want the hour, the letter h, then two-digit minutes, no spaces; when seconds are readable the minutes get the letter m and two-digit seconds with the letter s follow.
2h16
